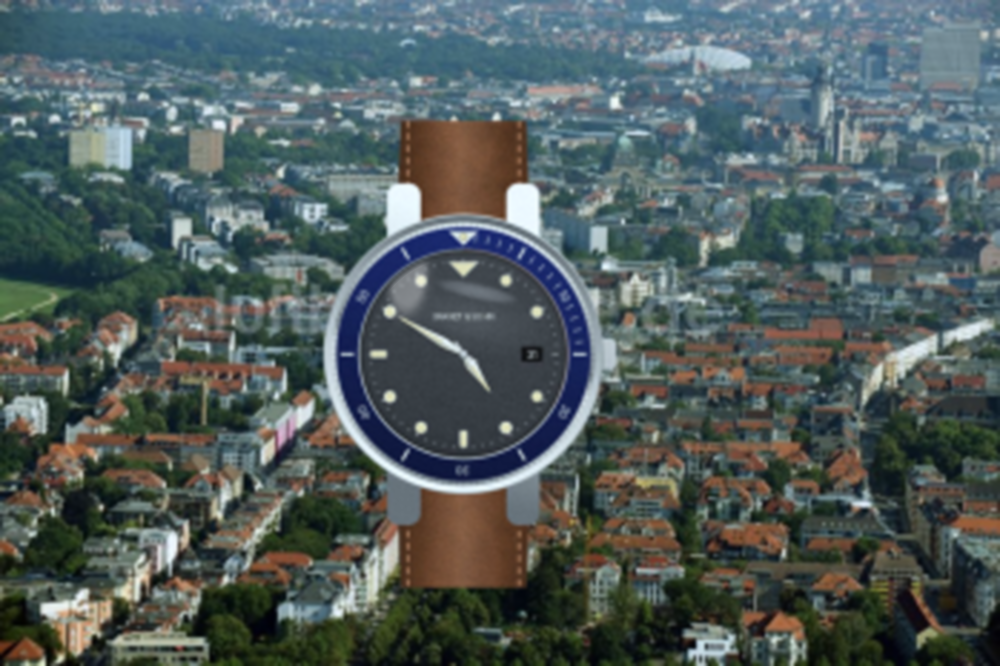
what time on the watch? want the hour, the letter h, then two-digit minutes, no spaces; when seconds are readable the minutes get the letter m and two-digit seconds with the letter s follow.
4h50
